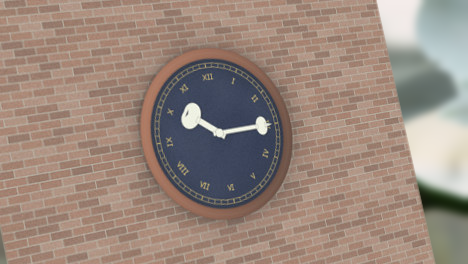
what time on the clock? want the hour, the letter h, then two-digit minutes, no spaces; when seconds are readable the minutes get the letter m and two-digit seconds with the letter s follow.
10h15
